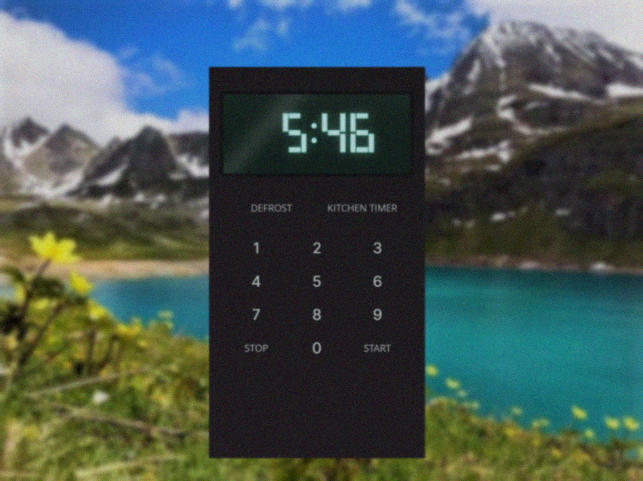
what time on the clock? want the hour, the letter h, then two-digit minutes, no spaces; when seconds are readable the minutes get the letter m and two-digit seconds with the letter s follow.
5h46
